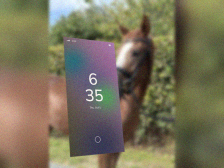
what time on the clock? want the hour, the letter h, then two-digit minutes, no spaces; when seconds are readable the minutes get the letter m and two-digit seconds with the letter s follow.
6h35
